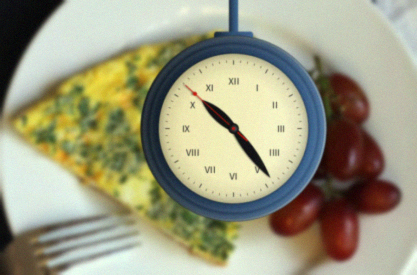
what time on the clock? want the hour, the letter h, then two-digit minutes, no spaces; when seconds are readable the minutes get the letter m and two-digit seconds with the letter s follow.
10h23m52s
